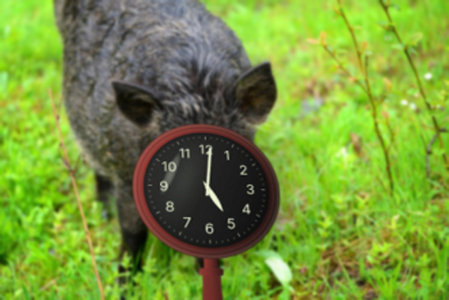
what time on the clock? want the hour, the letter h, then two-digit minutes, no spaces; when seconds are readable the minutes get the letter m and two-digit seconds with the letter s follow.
5h01
